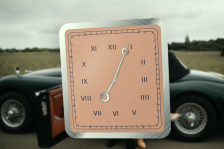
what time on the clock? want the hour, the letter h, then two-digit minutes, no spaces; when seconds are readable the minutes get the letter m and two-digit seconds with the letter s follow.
7h04
